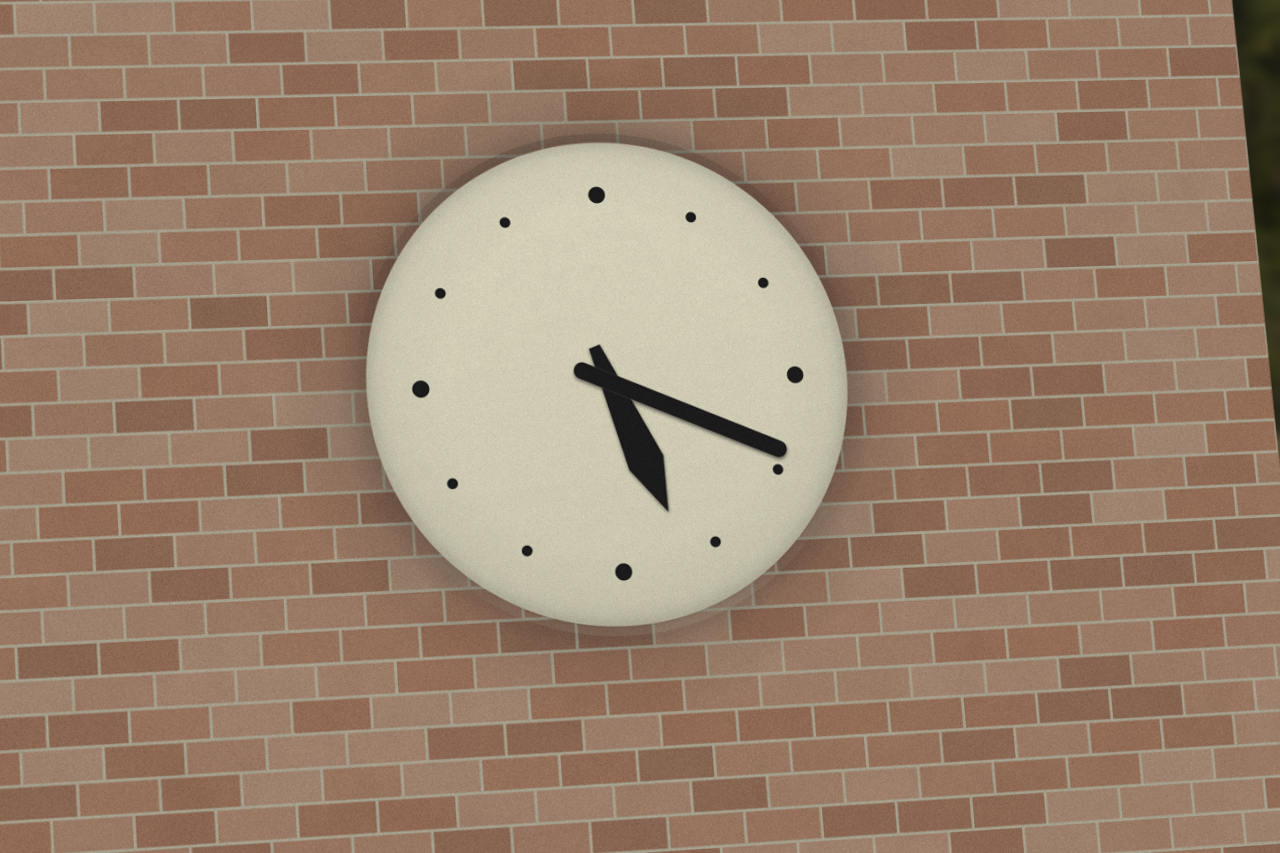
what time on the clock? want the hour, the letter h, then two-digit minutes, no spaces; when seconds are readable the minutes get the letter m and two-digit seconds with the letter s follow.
5h19
